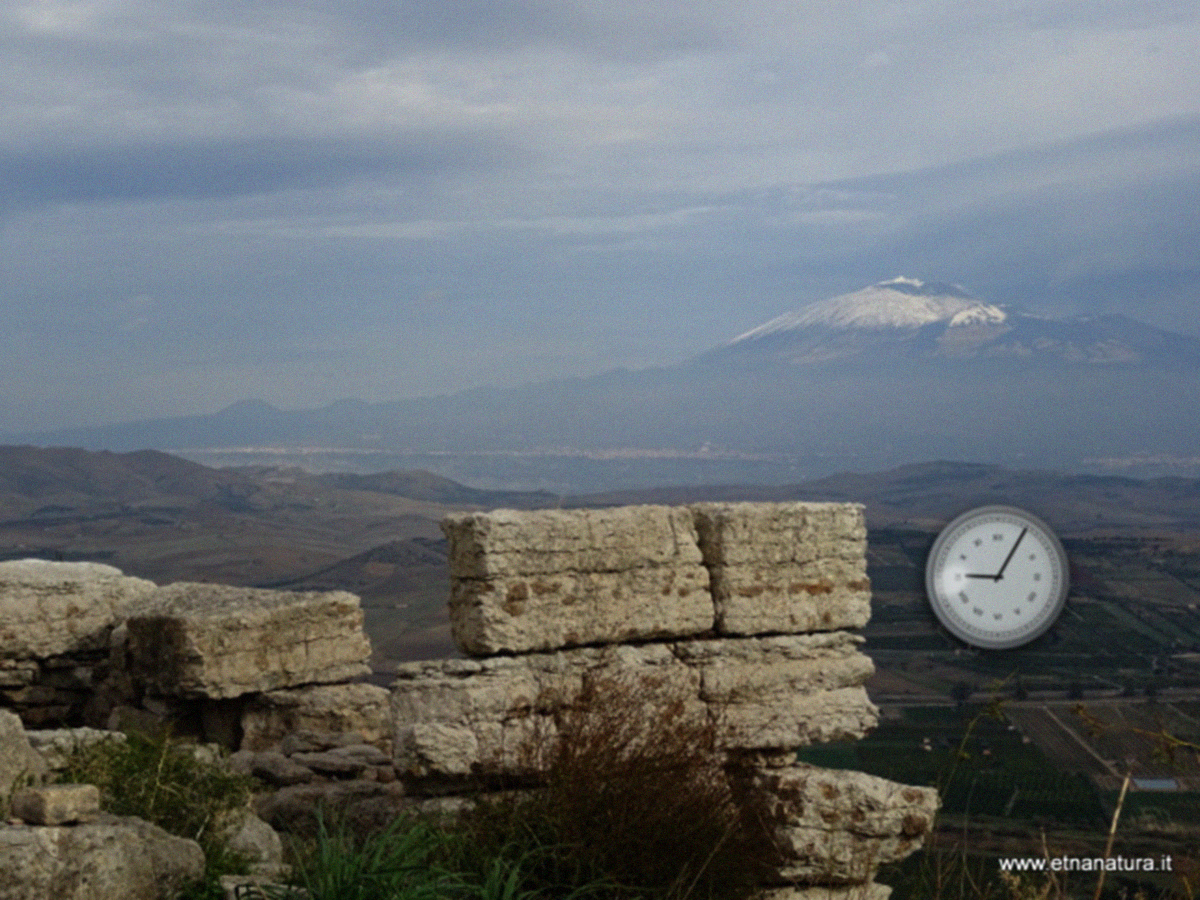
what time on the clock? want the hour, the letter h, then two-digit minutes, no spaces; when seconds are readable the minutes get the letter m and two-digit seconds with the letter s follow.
9h05
